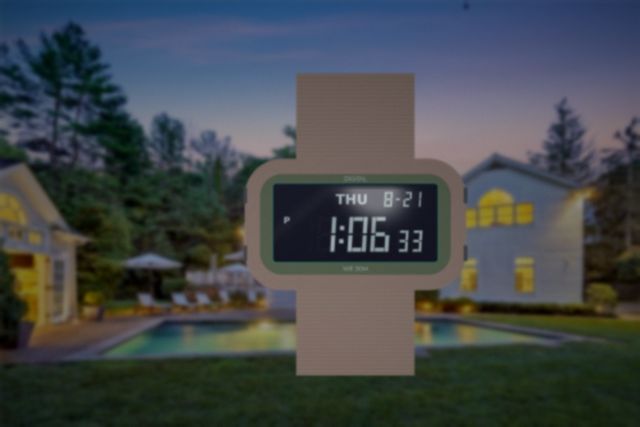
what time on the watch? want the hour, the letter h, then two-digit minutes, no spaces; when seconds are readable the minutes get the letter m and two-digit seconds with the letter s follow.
1h06m33s
